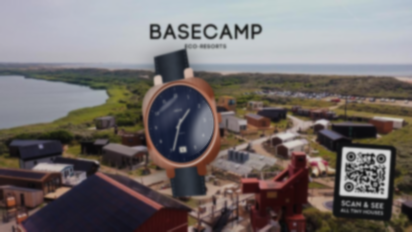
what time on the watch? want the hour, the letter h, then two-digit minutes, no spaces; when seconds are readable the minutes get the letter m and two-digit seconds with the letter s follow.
1h34
